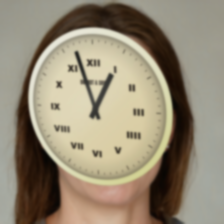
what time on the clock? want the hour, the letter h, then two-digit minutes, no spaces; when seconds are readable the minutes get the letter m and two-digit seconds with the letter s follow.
12h57
